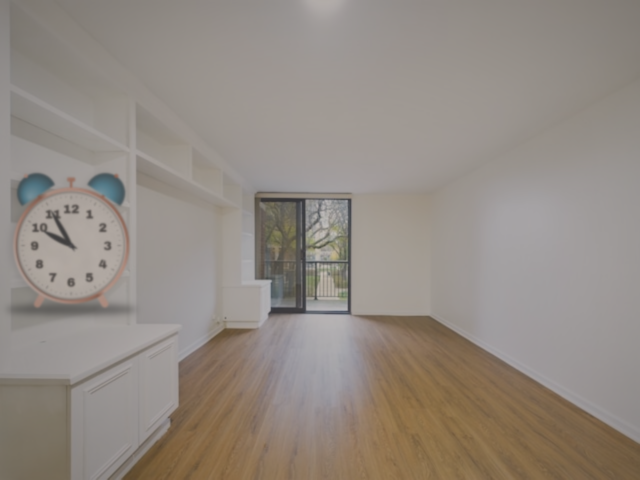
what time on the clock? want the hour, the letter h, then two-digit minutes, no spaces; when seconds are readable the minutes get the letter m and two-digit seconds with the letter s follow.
9h55
